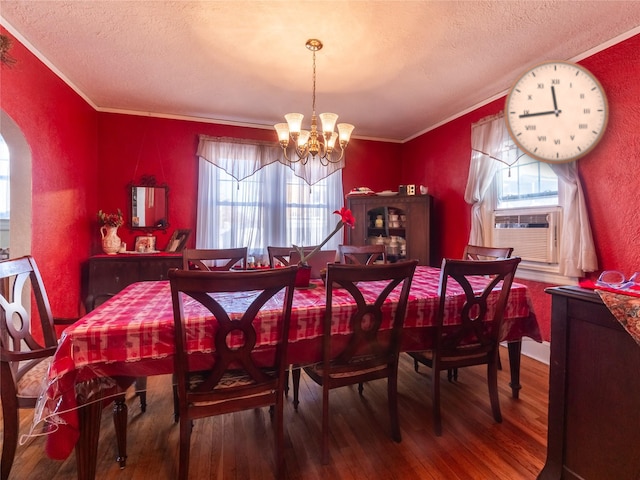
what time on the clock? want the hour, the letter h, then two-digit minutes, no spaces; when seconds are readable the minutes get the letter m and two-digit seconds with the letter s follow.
11h44
